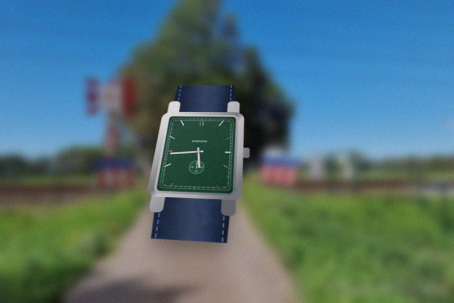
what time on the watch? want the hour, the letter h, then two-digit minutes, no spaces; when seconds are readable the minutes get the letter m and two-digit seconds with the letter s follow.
5h44
